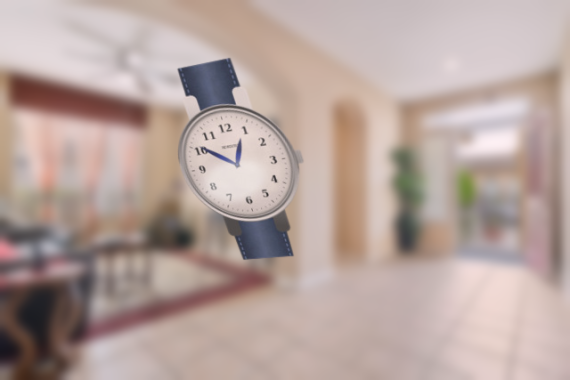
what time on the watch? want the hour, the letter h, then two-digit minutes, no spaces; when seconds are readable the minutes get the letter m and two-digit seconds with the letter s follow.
12h51
